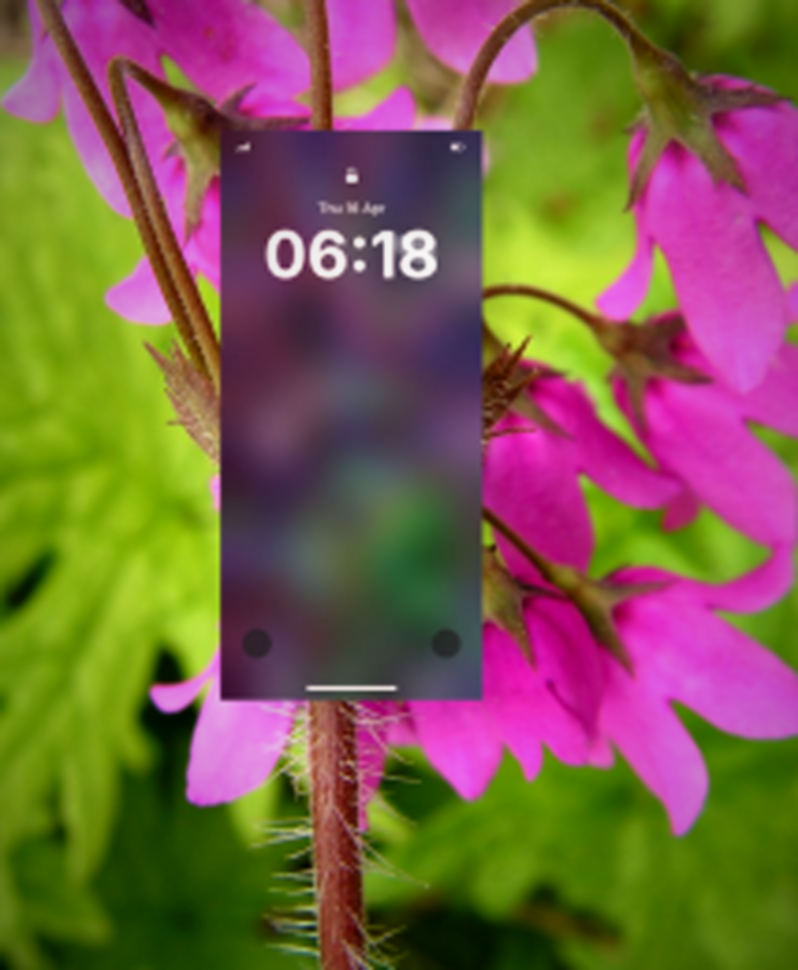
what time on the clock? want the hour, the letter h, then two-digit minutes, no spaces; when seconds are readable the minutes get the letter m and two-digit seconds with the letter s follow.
6h18
